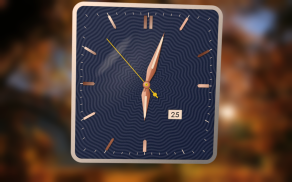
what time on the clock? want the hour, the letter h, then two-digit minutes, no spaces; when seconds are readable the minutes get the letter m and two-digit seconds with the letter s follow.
6h02m53s
